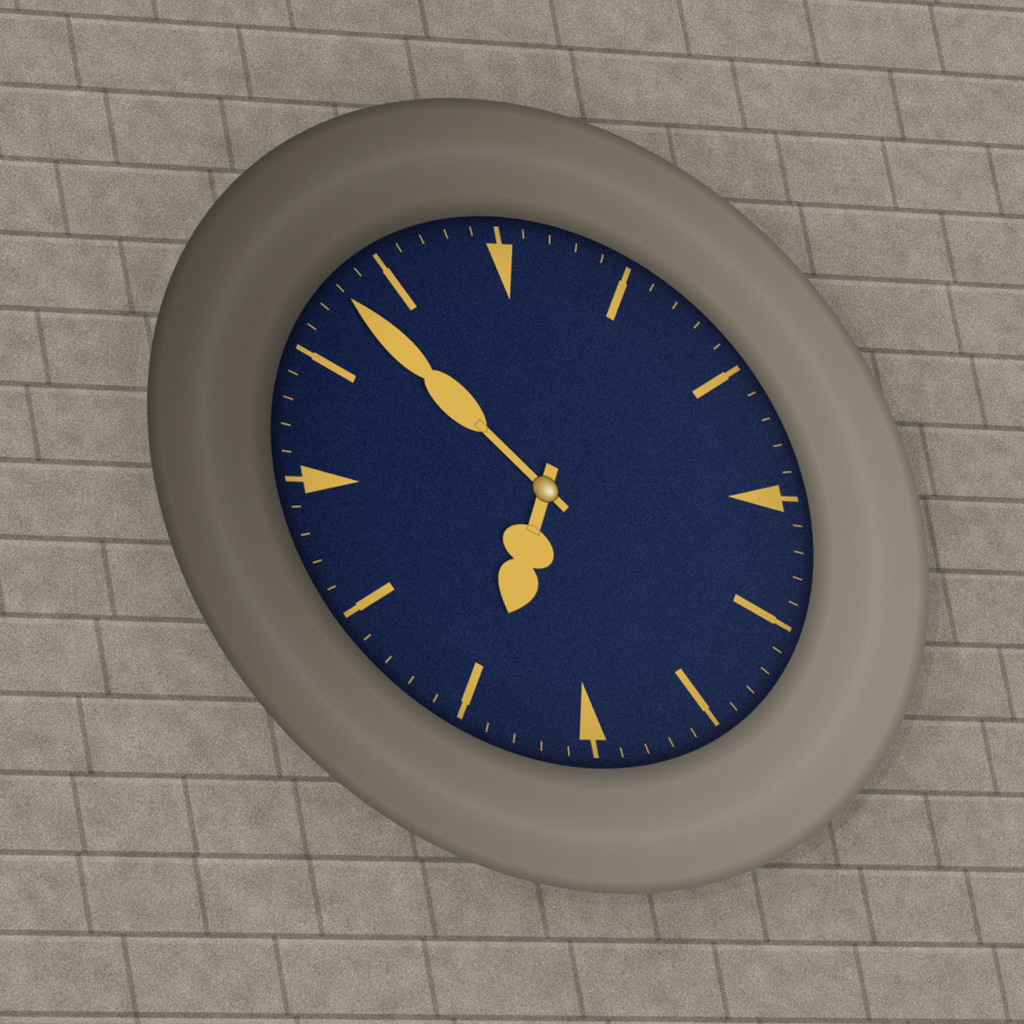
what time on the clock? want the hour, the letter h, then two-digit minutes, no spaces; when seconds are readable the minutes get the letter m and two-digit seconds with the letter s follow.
6h53
